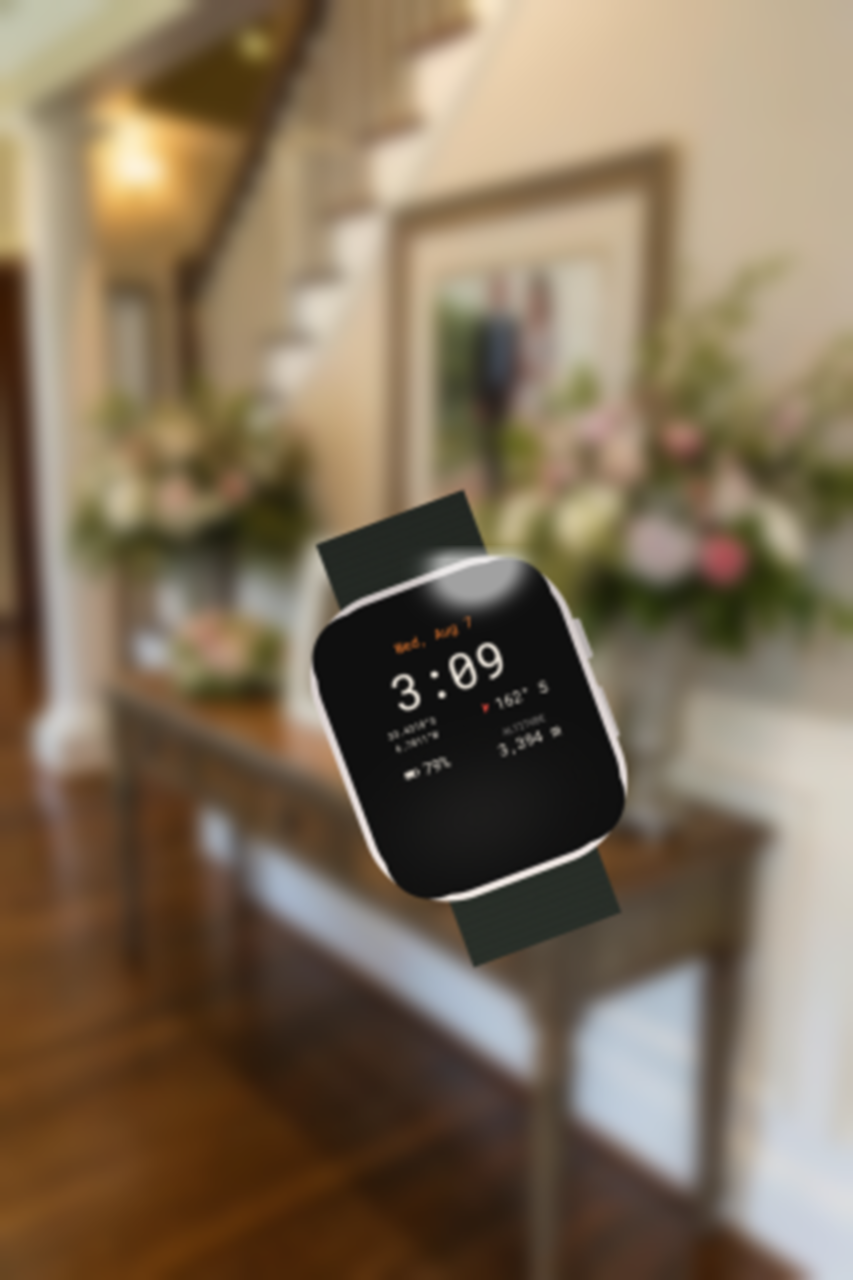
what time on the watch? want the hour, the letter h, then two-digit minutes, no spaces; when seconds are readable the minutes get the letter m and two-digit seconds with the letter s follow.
3h09
